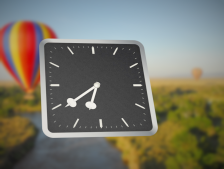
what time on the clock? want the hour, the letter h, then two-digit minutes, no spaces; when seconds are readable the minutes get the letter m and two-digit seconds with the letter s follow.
6h39
